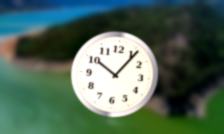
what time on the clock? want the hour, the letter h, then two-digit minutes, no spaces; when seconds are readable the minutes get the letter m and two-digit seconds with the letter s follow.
10h06
